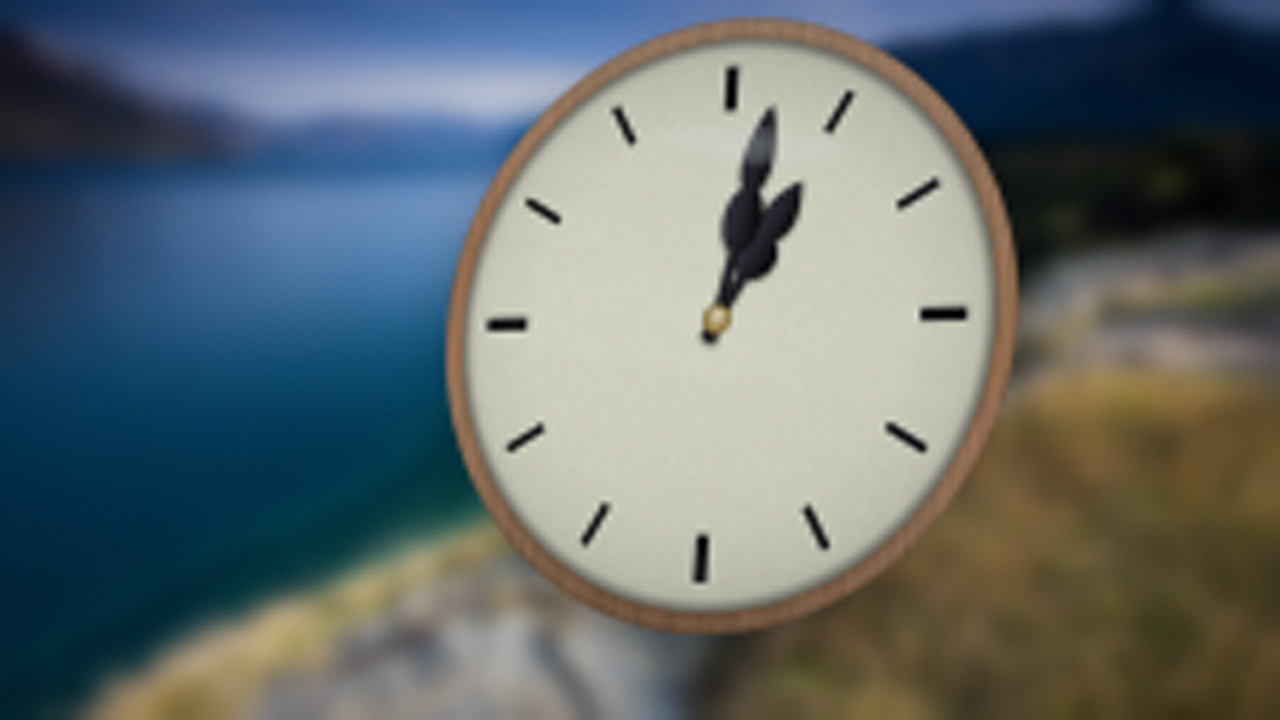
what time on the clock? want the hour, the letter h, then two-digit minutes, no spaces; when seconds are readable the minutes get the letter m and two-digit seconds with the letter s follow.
1h02
